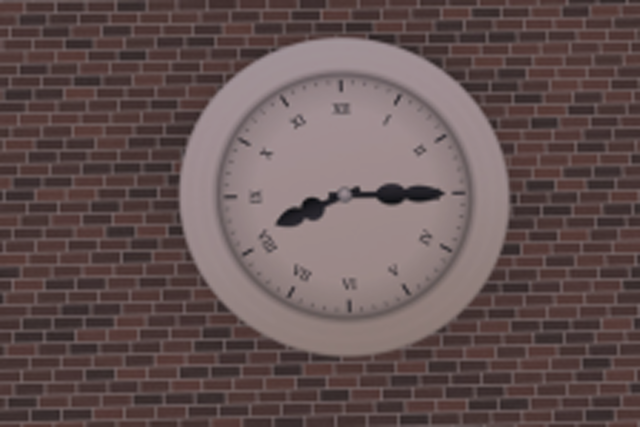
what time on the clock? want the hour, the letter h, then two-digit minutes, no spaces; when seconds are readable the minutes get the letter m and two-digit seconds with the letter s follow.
8h15
